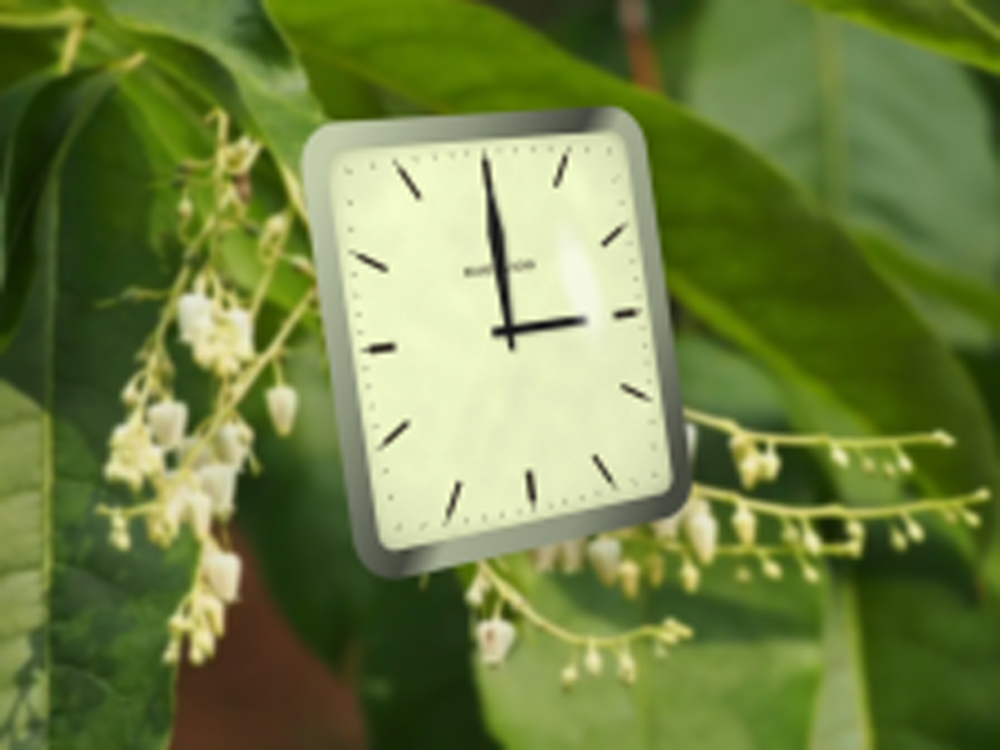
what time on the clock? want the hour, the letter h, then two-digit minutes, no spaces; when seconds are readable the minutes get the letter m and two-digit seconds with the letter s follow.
3h00
